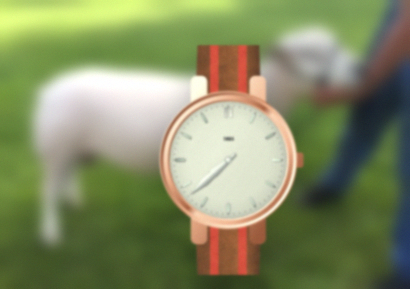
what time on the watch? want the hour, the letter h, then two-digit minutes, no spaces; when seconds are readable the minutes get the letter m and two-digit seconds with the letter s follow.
7h38
